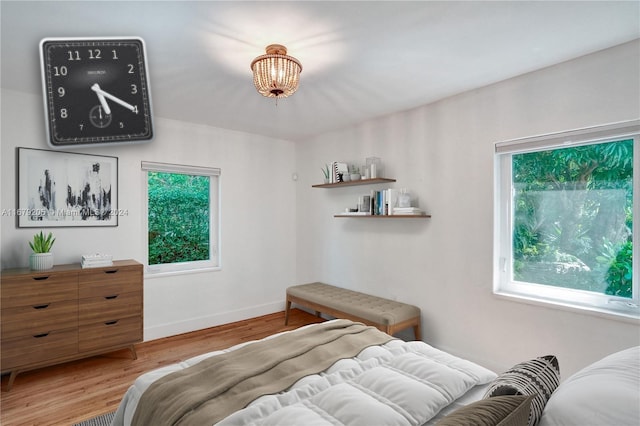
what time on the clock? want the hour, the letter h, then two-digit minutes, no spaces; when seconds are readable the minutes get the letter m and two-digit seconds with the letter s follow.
5h20
